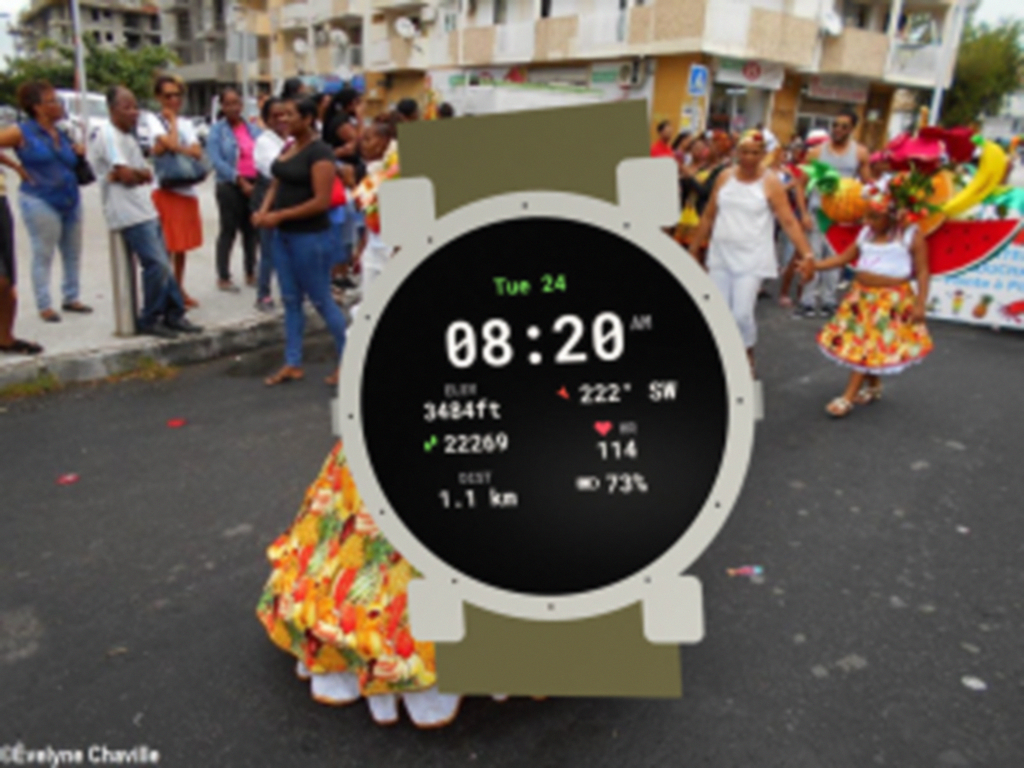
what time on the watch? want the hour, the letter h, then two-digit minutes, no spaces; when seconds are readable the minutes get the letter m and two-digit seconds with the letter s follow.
8h20
